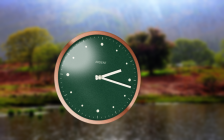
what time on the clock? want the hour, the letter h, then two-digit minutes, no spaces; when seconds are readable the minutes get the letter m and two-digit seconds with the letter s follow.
2h17
